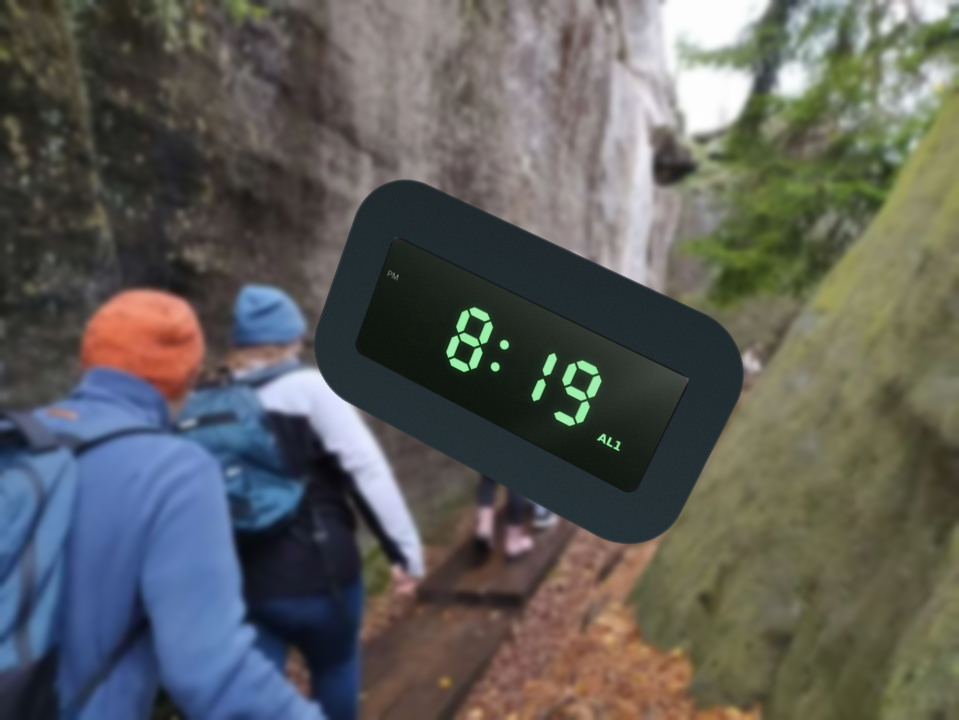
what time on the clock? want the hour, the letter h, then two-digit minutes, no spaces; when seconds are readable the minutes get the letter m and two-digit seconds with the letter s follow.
8h19
